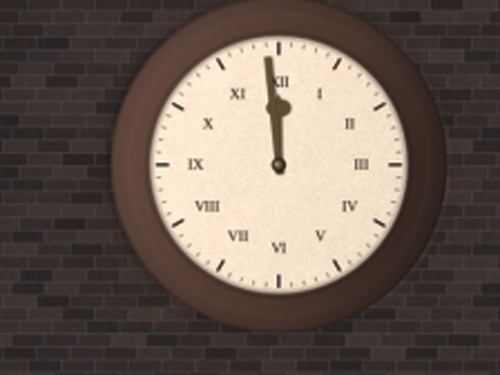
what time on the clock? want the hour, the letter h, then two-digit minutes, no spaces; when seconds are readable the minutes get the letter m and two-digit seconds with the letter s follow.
11h59
